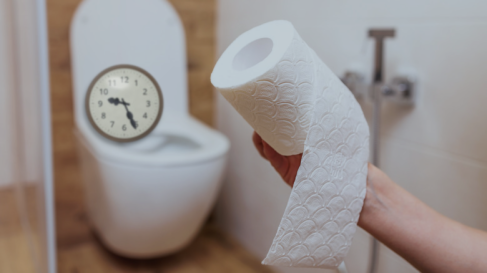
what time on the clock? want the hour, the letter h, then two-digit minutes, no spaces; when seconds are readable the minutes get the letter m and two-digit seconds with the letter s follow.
9h26
